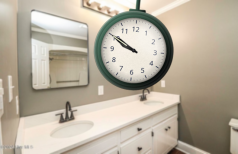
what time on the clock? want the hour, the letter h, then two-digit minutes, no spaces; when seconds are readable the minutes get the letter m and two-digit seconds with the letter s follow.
9h50
